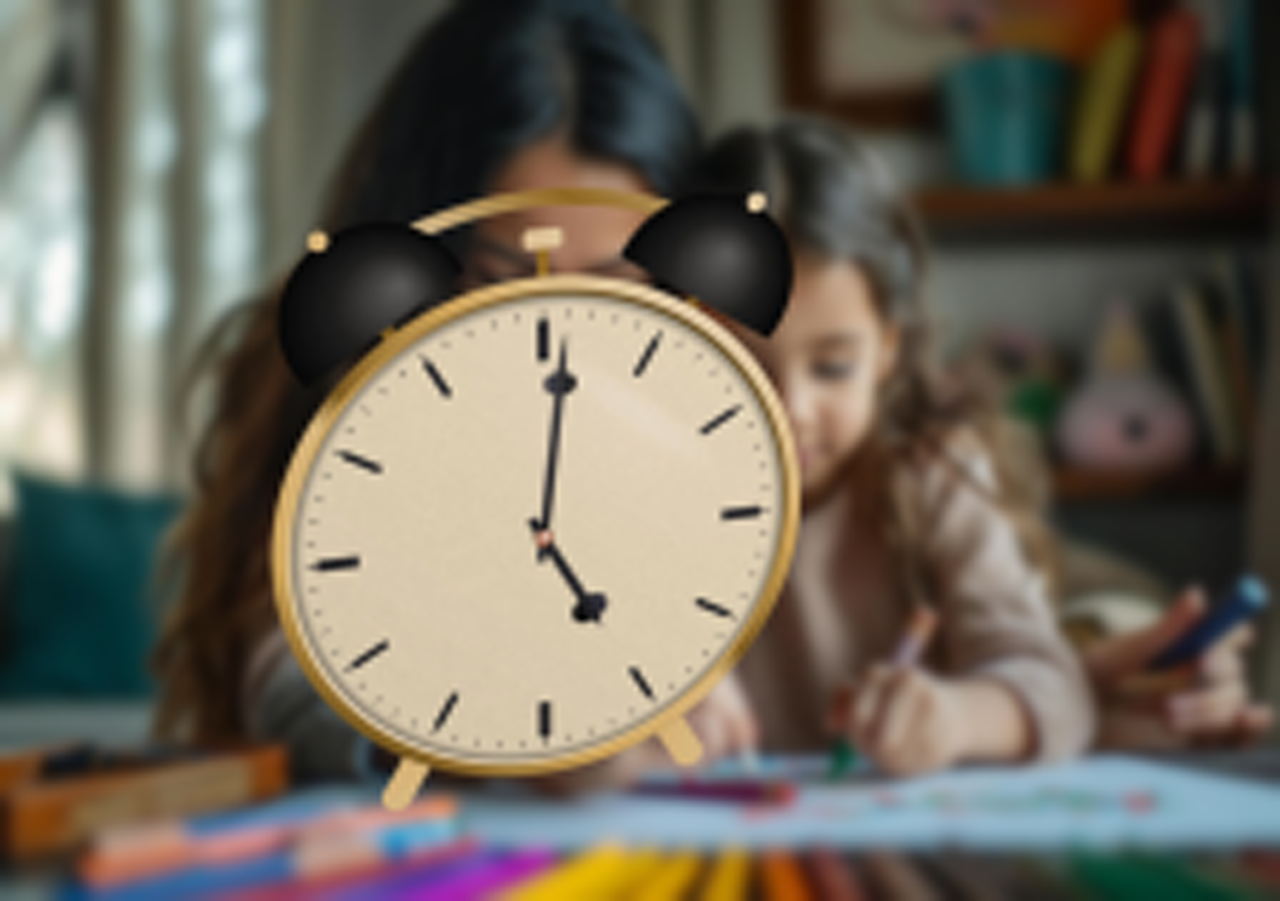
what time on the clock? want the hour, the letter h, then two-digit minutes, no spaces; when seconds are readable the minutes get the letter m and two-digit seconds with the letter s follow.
5h01
